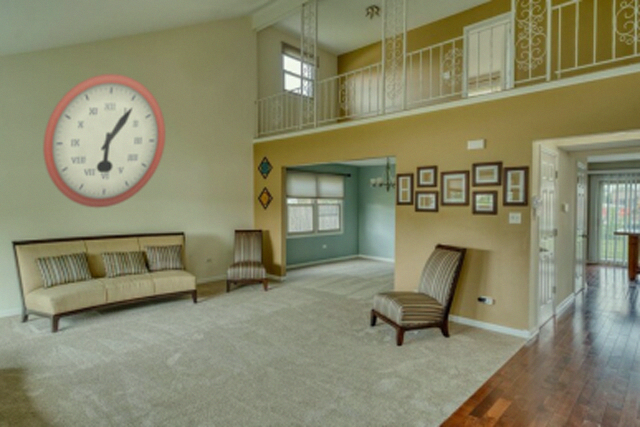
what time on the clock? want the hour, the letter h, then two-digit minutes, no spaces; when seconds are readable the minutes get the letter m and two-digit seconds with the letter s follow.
6h06
